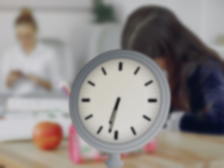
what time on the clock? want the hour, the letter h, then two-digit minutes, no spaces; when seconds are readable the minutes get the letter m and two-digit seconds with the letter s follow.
6h32
